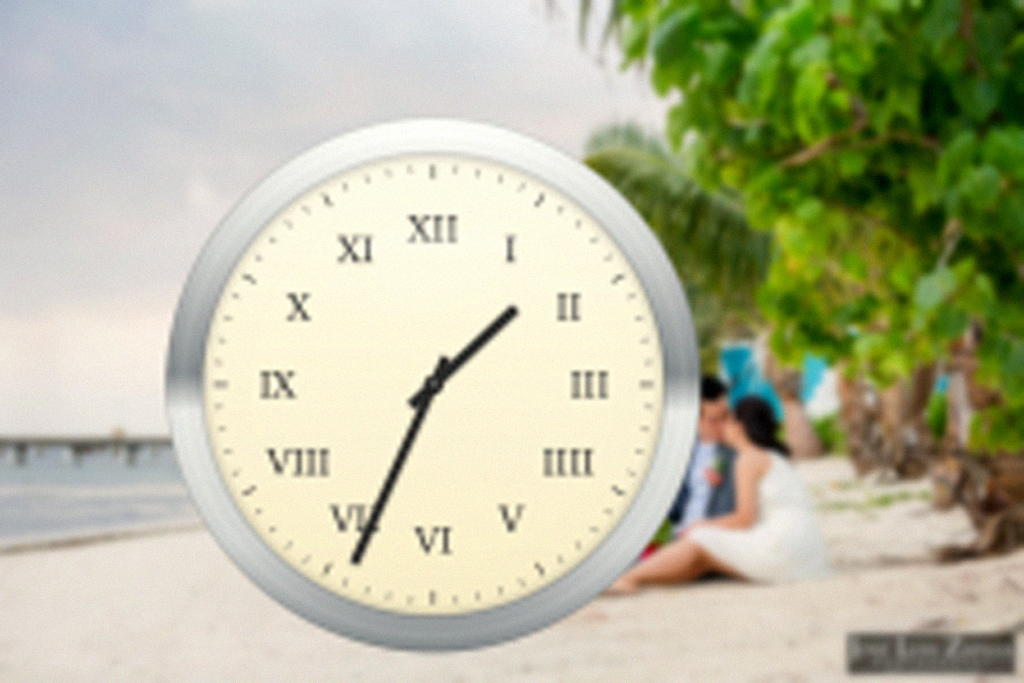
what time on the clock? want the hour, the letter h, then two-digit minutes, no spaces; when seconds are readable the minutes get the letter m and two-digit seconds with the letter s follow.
1h34
